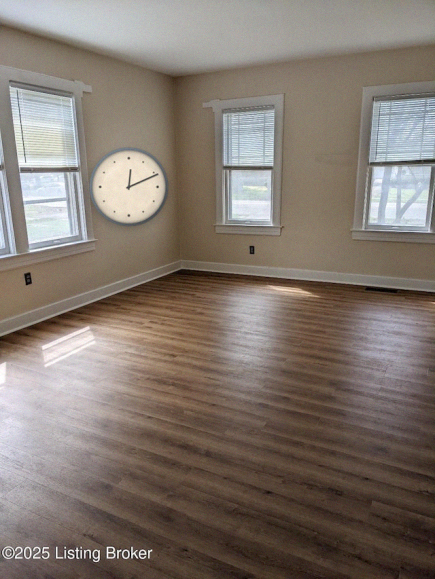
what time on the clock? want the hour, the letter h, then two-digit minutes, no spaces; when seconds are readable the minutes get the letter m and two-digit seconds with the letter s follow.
12h11
